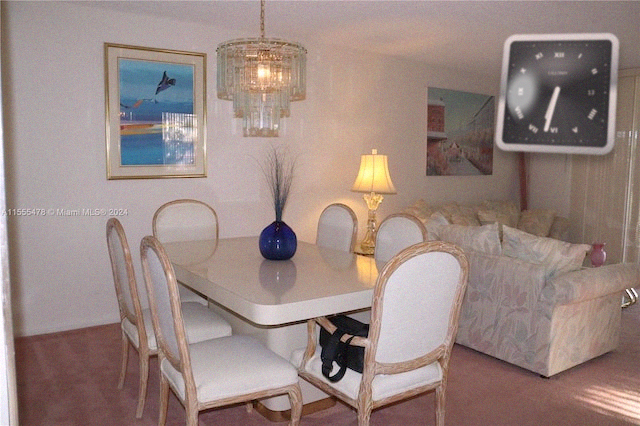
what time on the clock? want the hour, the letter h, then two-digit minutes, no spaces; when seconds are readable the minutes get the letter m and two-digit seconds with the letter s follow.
6h32
